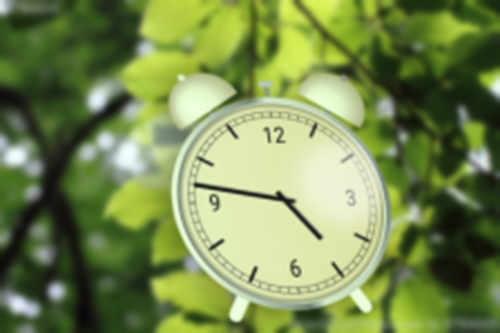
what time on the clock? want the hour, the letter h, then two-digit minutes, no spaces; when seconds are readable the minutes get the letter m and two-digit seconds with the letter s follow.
4h47
